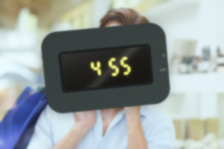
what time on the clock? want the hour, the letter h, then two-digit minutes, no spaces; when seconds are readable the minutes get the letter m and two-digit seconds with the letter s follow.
4h55
